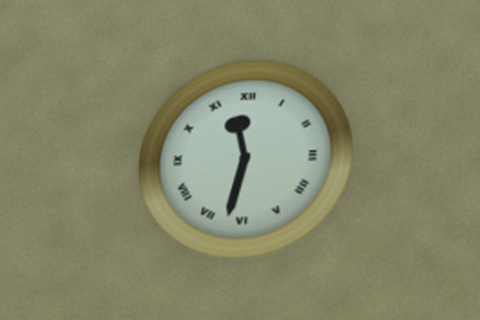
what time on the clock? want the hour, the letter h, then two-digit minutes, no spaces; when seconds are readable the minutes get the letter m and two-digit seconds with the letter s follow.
11h32
